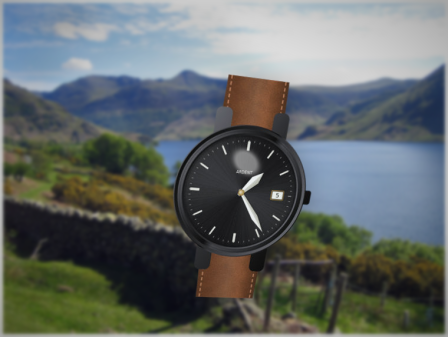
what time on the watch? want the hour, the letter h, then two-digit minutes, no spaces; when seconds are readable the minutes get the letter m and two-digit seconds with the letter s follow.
1h24
